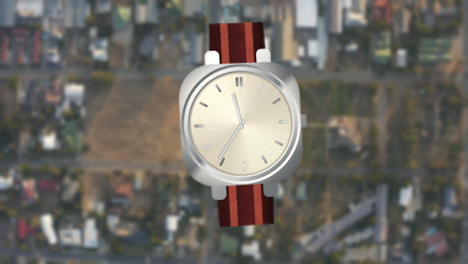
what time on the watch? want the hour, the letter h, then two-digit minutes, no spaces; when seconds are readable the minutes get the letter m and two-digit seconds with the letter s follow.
11h36
